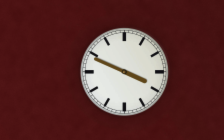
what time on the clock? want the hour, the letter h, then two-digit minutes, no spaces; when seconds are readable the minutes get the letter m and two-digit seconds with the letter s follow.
3h49
